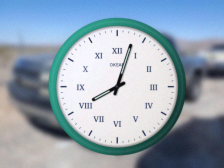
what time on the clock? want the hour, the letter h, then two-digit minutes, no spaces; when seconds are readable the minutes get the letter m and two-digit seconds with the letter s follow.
8h03
